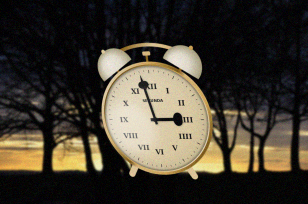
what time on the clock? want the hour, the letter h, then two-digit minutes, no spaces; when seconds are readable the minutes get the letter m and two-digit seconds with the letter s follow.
2h58
